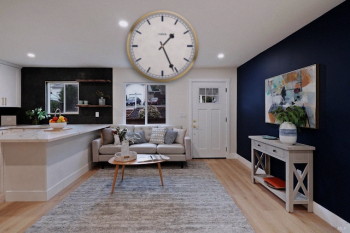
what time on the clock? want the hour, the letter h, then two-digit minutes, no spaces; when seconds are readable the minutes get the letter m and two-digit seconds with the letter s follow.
1h26
